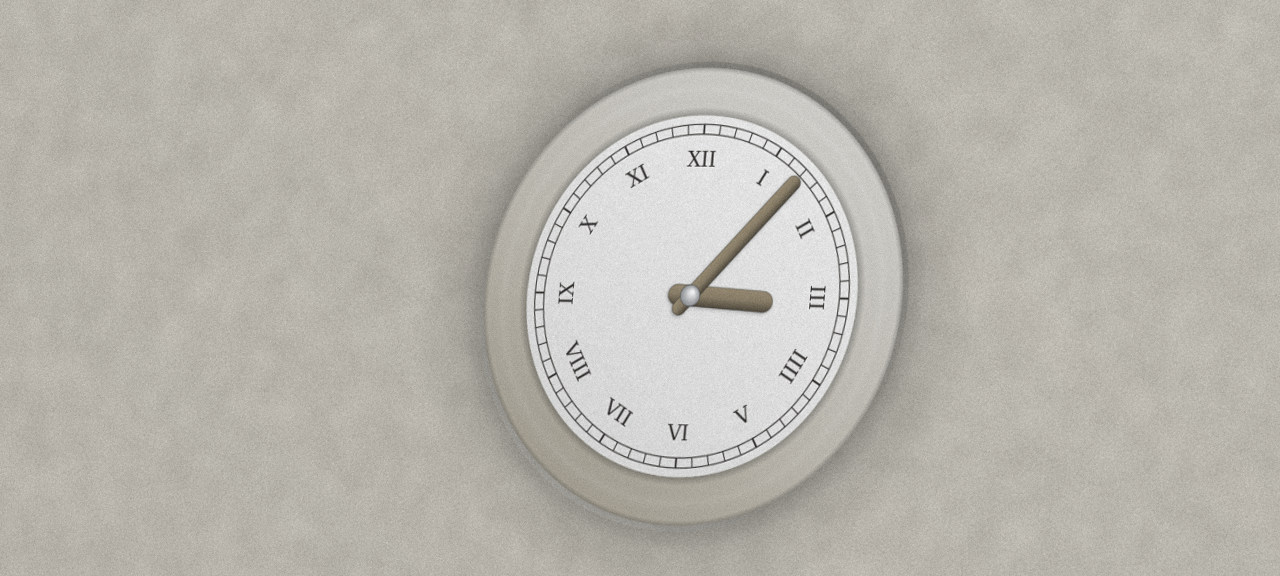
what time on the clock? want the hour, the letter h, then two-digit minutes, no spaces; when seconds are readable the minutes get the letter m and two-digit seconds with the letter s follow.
3h07
